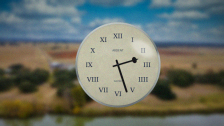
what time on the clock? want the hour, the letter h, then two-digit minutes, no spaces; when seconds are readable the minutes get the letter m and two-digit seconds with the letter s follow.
2h27
